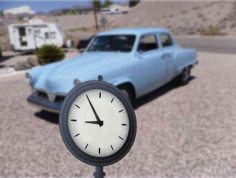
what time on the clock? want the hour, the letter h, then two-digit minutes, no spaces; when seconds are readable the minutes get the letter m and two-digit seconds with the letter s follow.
8h55
